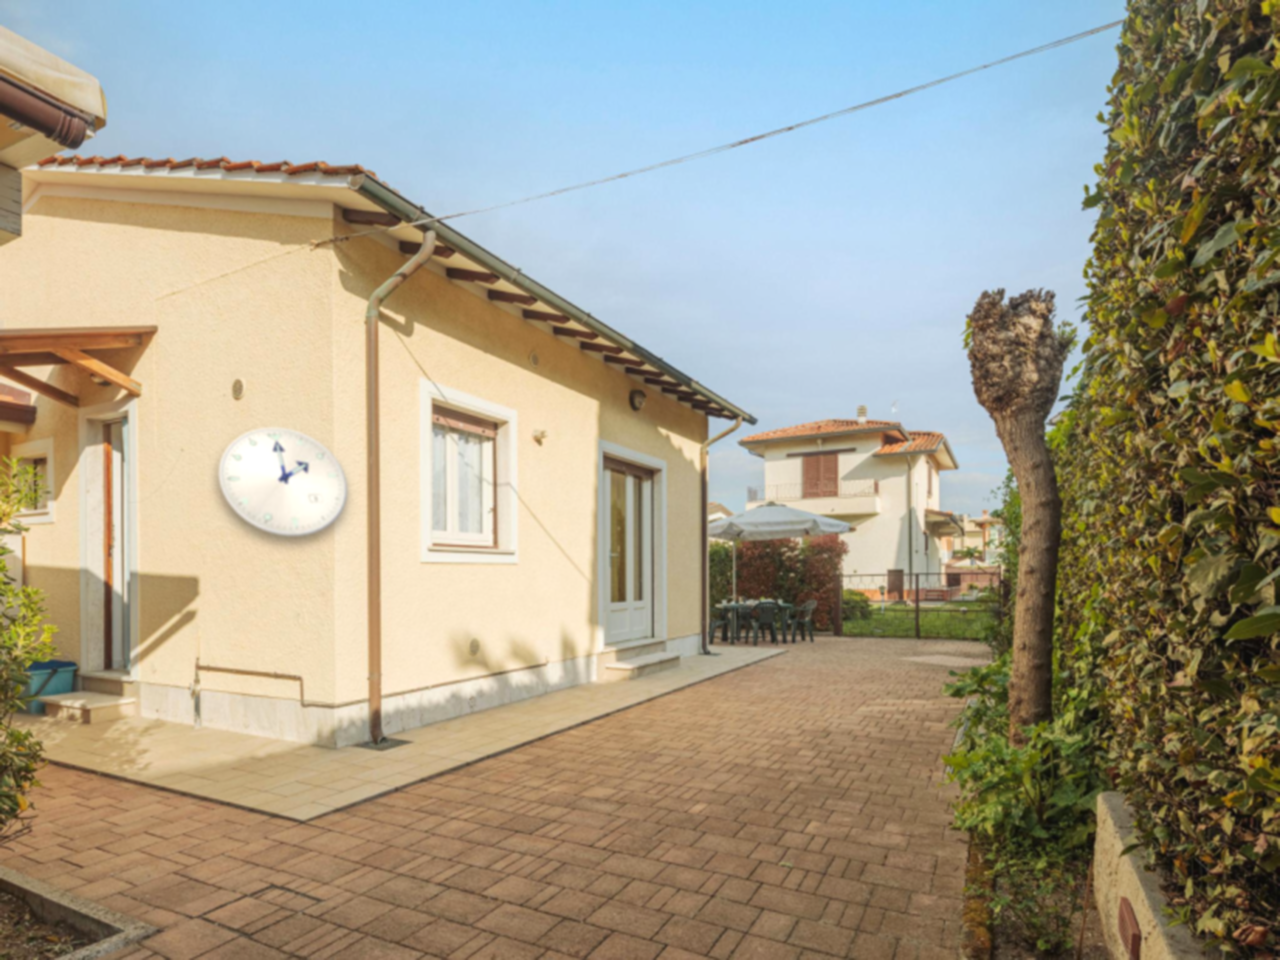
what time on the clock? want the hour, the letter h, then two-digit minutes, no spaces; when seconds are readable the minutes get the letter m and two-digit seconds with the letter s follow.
2h00
